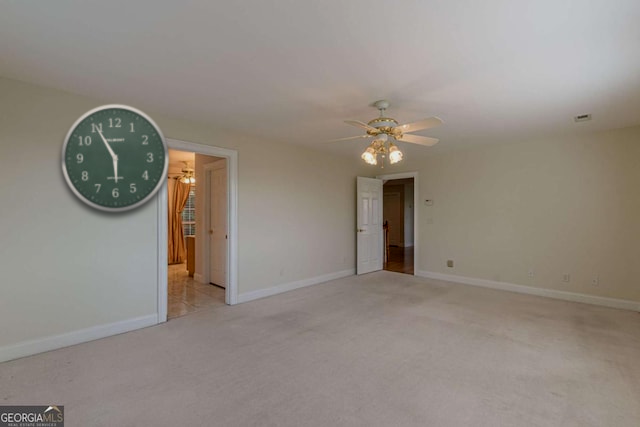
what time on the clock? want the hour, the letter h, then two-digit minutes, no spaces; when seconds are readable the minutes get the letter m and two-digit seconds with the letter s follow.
5h55
